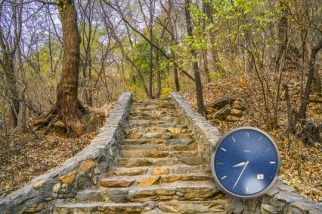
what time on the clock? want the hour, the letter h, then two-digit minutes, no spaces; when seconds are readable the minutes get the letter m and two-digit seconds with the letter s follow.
8h35
